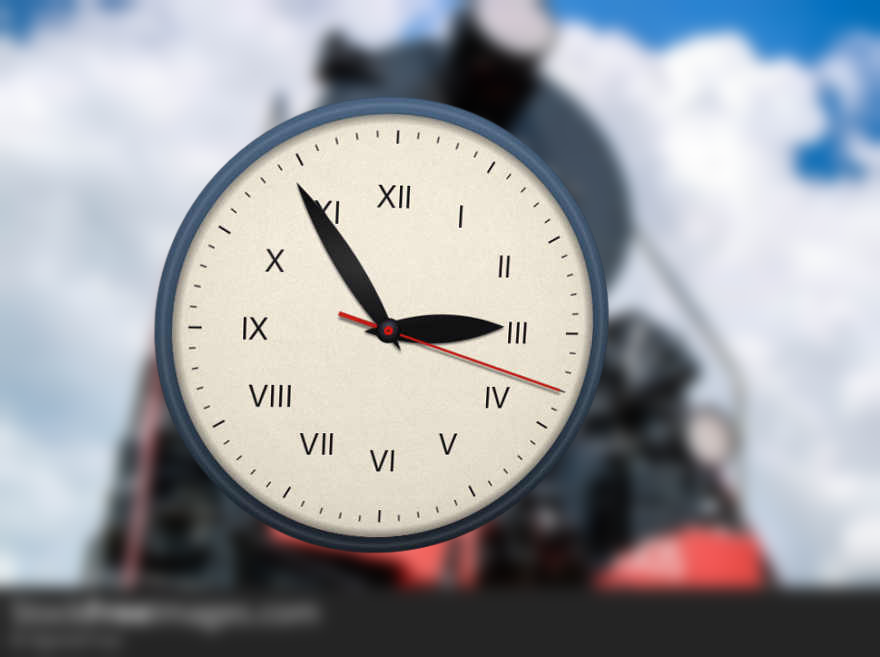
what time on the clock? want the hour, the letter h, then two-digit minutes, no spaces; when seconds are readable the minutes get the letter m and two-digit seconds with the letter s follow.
2h54m18s
